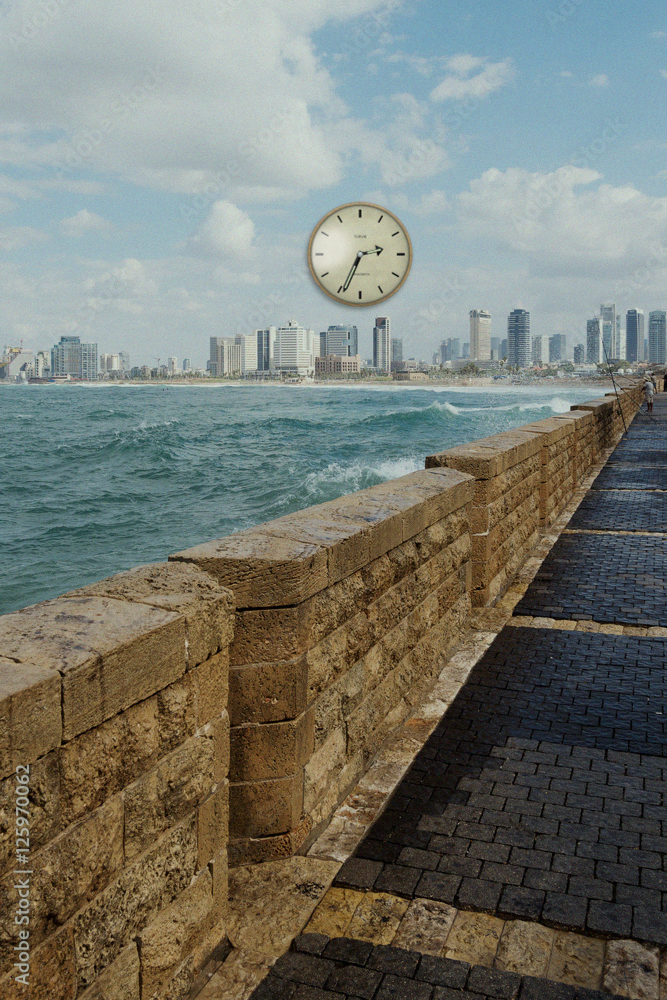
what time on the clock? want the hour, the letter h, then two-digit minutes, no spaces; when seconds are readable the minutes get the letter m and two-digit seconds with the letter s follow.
2h34
